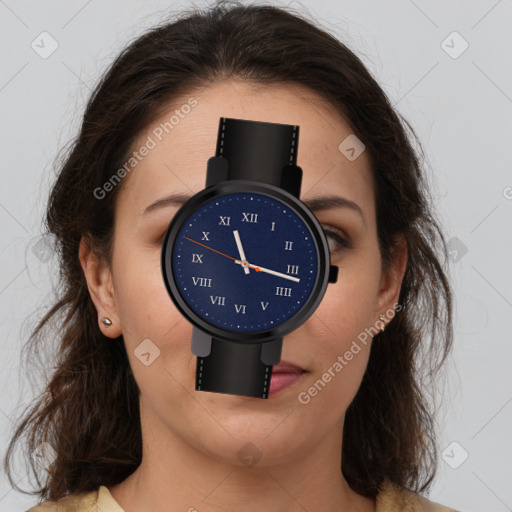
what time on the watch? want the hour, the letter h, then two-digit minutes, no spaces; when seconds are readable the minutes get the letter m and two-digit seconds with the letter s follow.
11h16m48s
